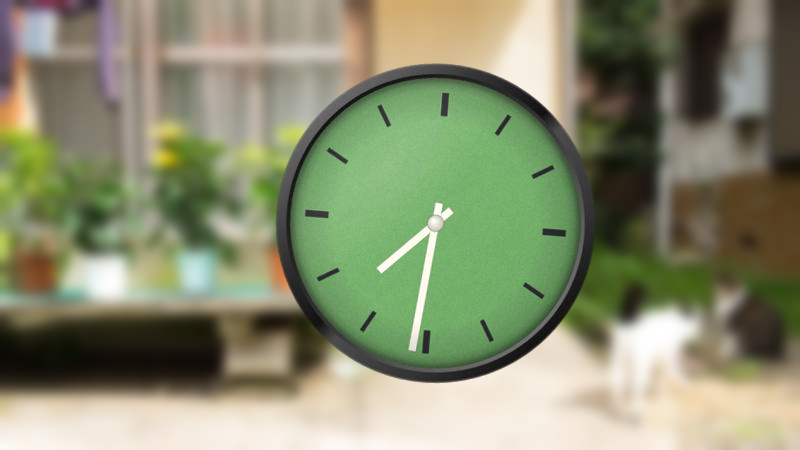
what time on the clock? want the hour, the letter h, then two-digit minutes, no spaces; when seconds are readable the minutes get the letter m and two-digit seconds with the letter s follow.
7h31
